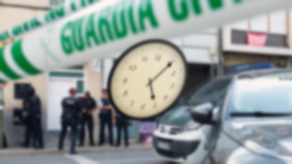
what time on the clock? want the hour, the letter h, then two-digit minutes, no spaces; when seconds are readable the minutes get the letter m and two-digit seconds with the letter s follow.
5h06
